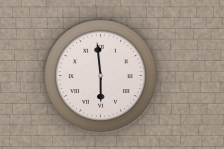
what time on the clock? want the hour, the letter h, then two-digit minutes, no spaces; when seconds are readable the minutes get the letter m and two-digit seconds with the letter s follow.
5h59
